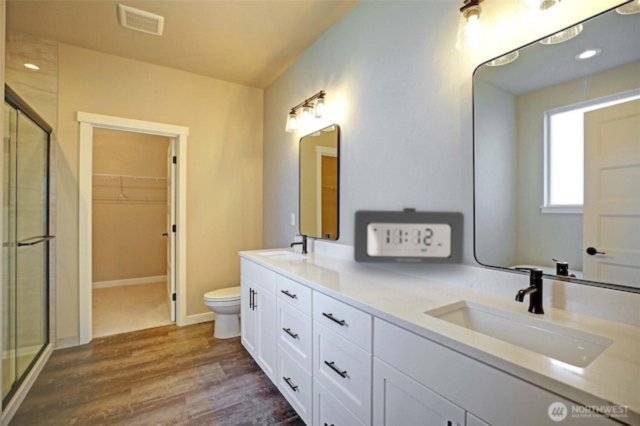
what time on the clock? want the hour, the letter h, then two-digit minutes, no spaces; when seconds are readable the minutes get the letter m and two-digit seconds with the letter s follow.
11h12
